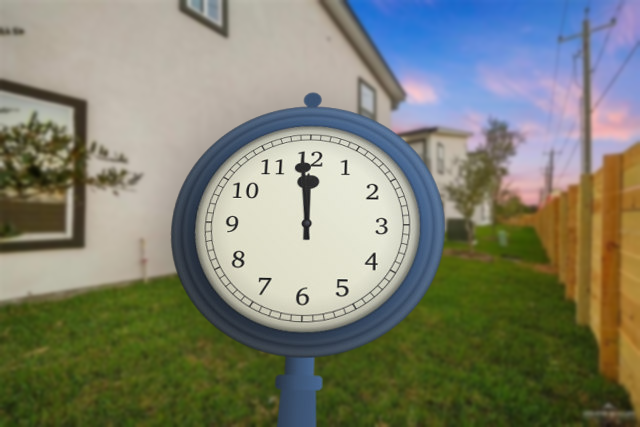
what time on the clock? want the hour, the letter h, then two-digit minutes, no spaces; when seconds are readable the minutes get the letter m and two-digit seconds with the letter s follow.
11h59
